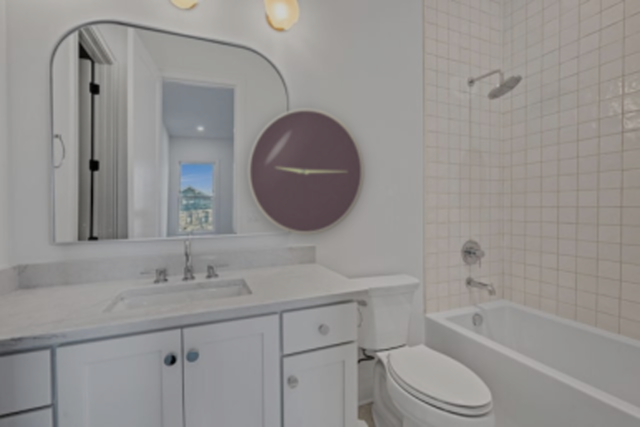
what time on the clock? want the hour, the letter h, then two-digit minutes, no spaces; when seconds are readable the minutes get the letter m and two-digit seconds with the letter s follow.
9h15
